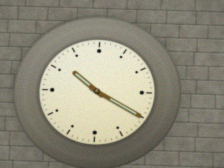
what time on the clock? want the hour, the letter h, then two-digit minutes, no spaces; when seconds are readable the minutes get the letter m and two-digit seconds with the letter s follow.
10h20
